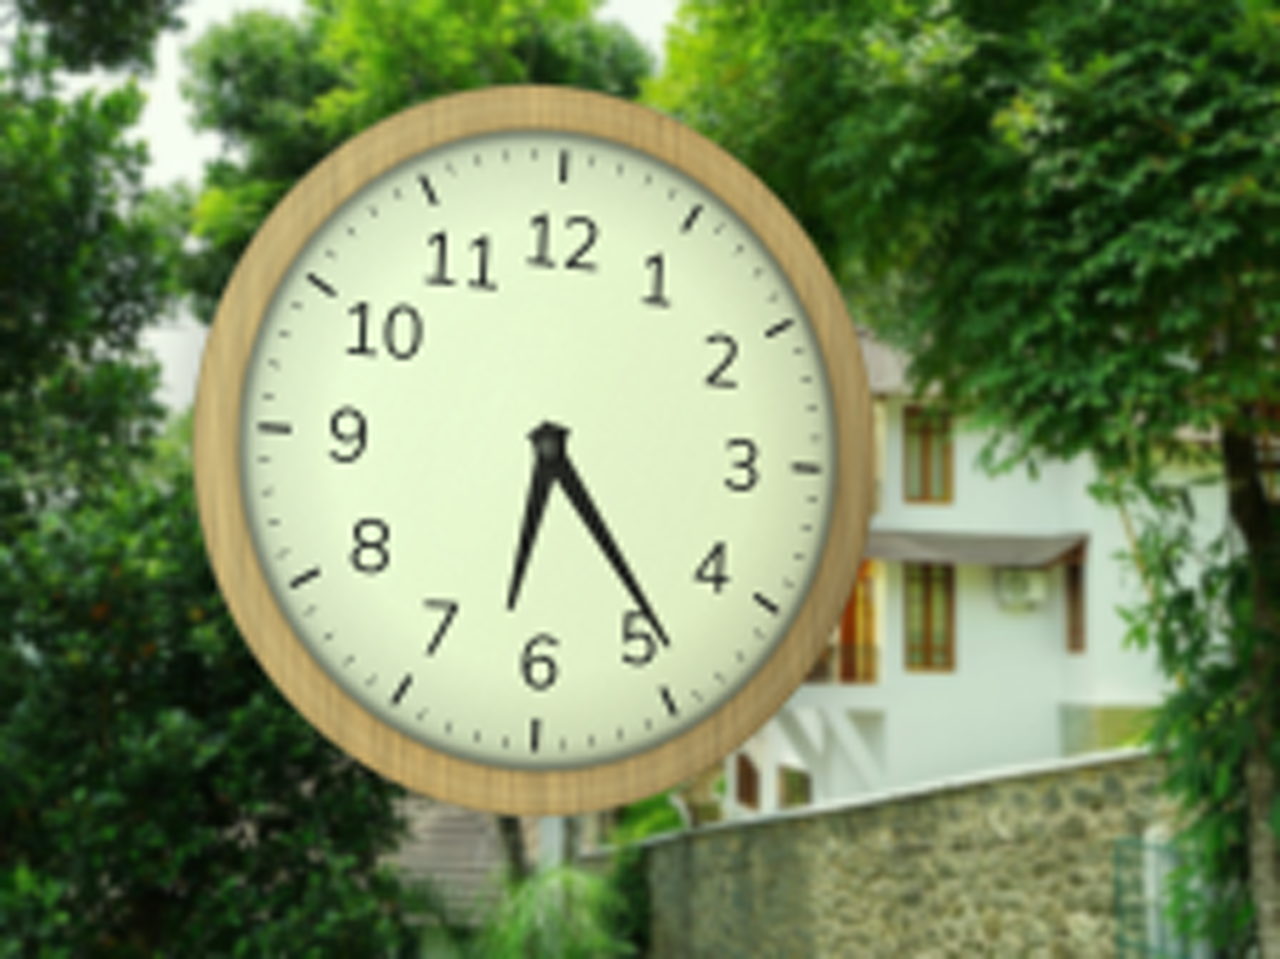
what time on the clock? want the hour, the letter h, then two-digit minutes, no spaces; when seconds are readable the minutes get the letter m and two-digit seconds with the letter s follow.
6h24
